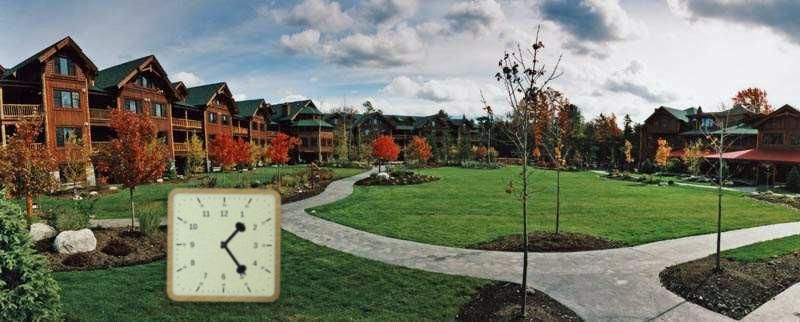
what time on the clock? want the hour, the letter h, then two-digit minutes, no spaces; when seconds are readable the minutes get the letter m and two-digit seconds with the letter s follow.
1h24
